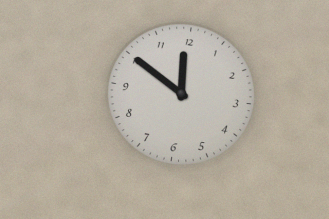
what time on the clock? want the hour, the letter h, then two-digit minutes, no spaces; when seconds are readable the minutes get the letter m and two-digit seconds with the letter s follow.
11h50
